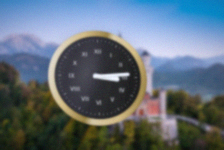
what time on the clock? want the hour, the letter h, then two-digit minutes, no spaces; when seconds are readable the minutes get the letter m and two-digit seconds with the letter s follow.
3h14
